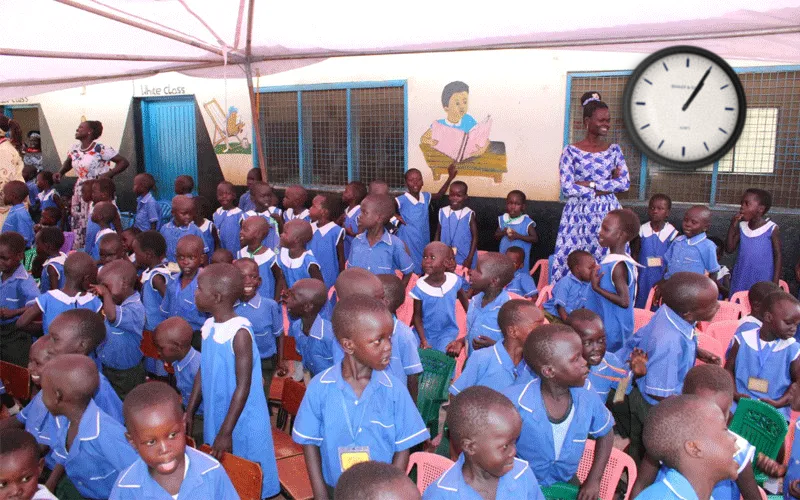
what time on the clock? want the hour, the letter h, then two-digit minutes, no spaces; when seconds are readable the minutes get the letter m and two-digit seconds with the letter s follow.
1h05
